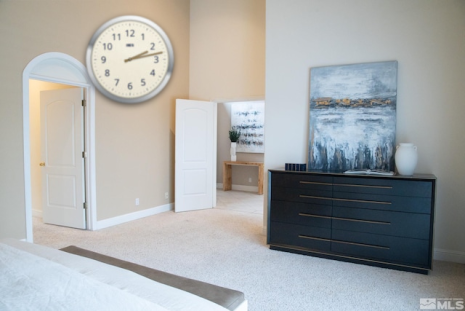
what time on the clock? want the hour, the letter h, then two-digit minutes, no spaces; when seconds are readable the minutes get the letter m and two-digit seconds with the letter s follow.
2h13
